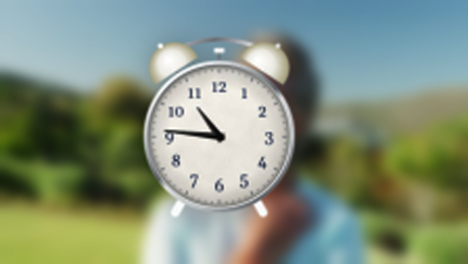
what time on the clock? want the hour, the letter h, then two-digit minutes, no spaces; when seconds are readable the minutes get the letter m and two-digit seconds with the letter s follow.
10h46
